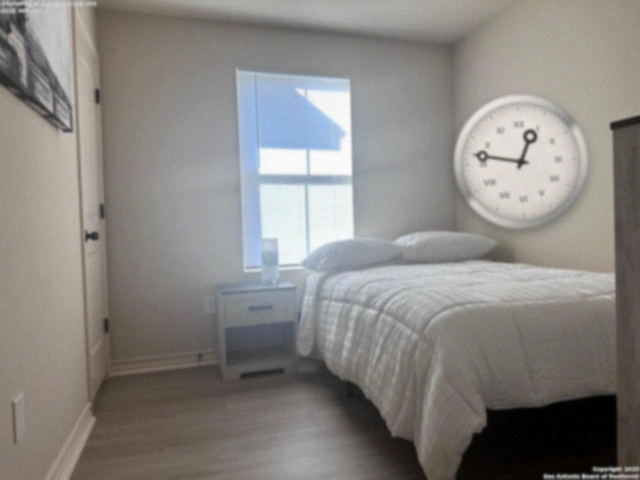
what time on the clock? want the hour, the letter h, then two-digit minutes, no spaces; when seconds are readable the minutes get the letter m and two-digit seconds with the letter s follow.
12h47
